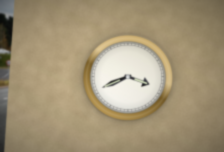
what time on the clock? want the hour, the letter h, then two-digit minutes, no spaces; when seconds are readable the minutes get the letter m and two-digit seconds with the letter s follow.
3h41
